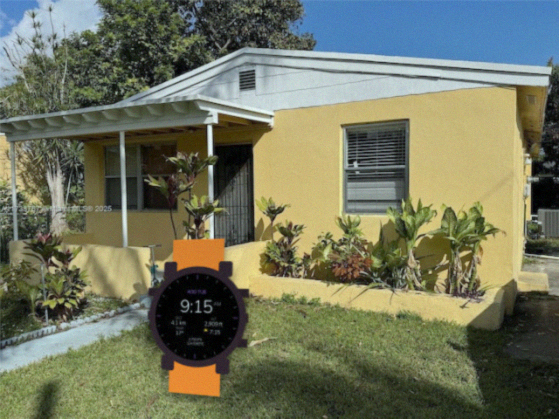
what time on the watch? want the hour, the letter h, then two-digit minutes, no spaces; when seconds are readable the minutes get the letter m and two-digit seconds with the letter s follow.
9h15
